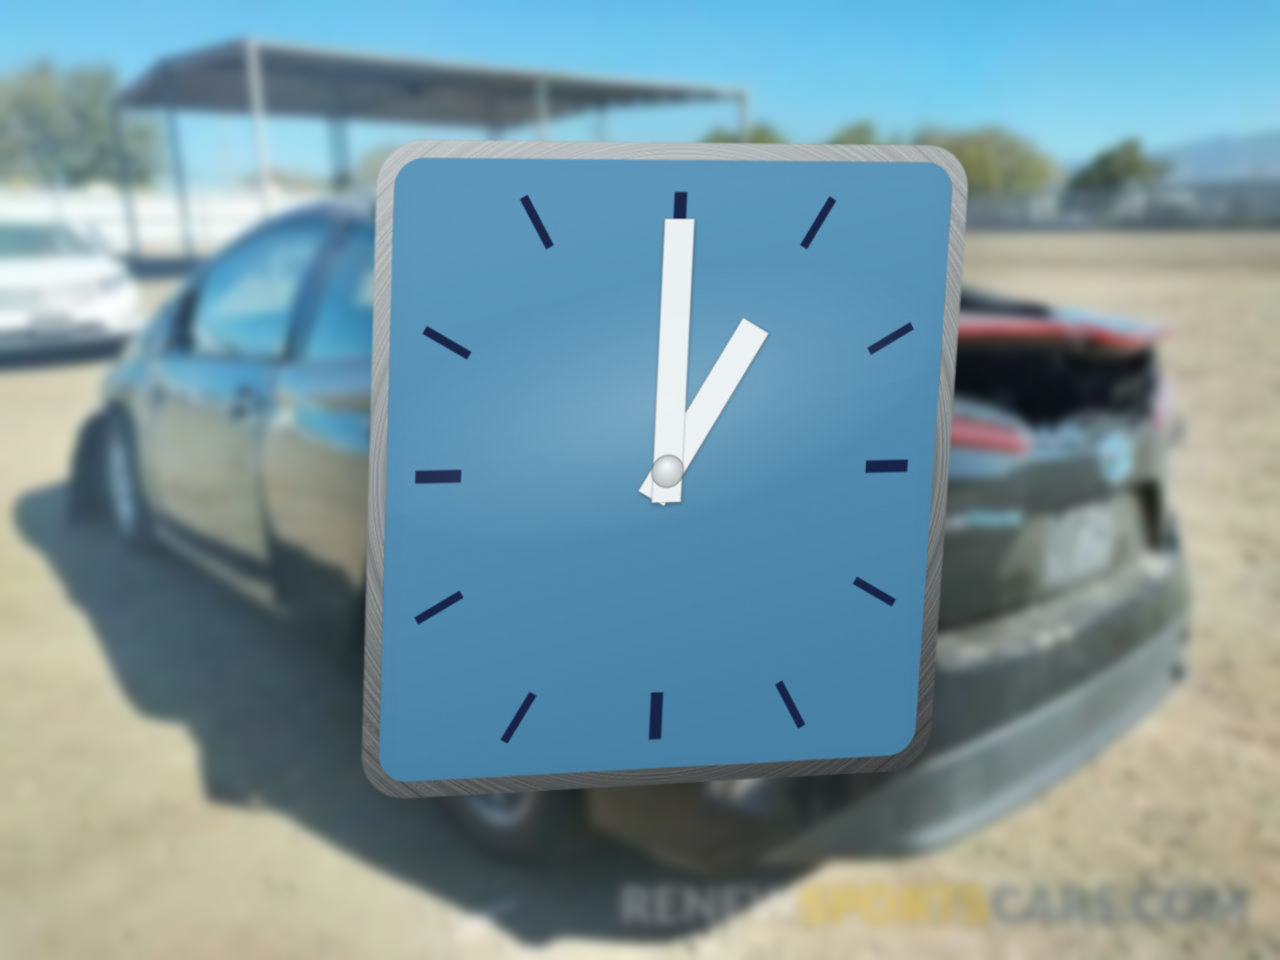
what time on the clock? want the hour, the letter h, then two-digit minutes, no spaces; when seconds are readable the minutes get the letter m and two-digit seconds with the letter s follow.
1h00
